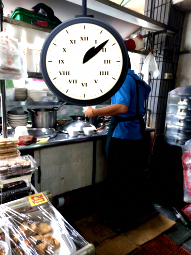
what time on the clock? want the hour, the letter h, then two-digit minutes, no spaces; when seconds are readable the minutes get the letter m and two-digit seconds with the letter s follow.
1h08
